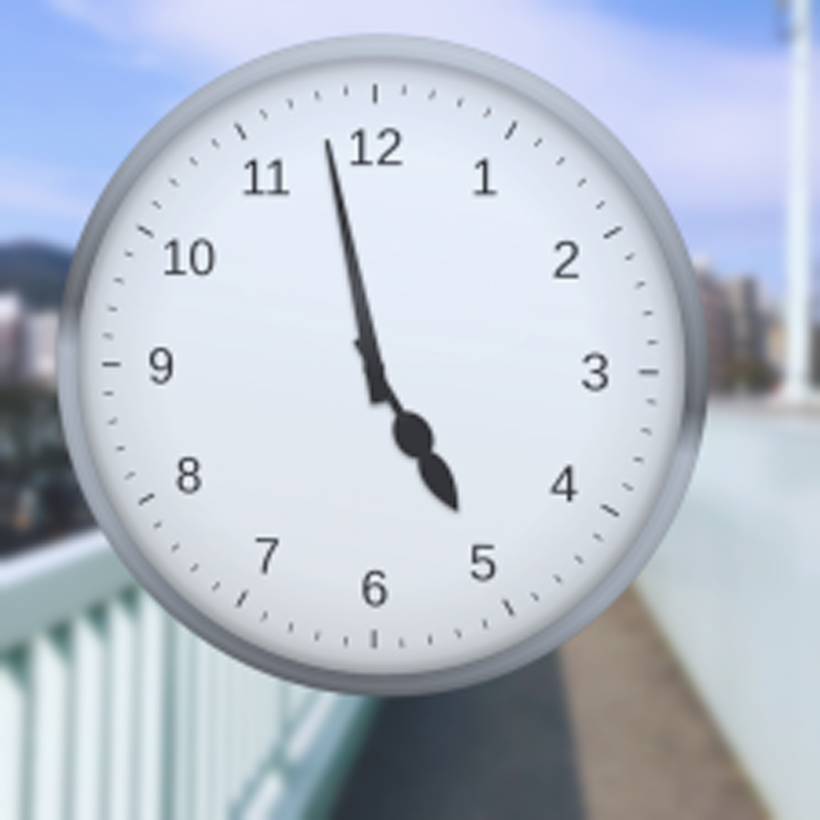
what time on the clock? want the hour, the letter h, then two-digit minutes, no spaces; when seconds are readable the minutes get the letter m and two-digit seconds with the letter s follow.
4h58
